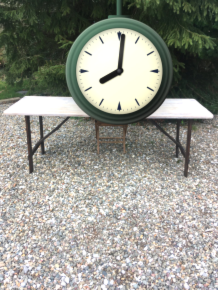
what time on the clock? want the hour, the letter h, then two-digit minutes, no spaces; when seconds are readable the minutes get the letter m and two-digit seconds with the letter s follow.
8h01
